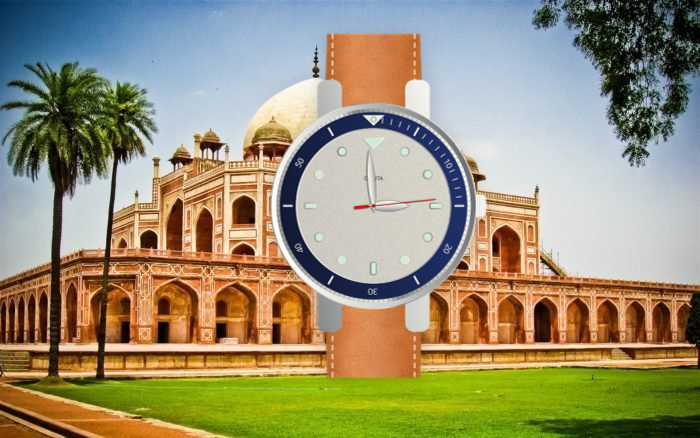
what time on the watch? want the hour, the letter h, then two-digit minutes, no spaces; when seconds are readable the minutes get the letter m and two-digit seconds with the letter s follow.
2h59m14s
